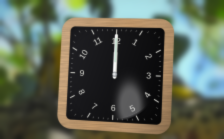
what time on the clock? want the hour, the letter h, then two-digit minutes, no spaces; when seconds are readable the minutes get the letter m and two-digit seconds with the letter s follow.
12h00
